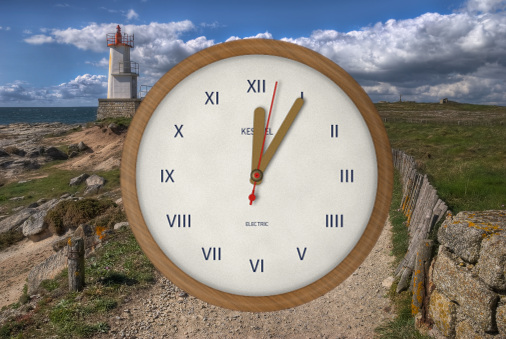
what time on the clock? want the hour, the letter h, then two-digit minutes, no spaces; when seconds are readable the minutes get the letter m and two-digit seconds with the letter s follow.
12h05m02s
